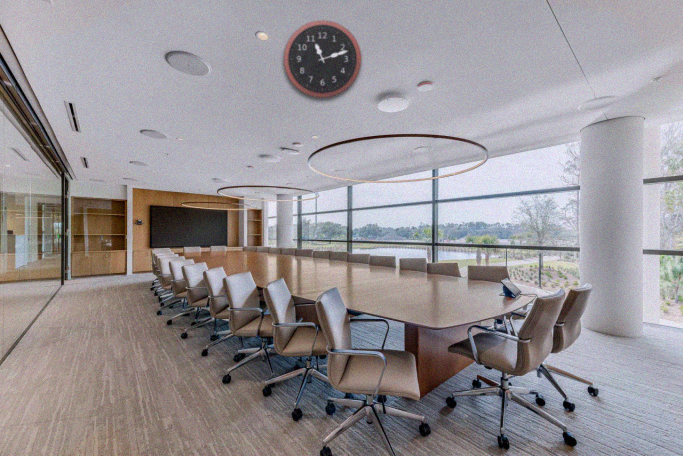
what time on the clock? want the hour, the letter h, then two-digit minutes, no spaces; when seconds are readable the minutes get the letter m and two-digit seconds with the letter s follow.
11h12
